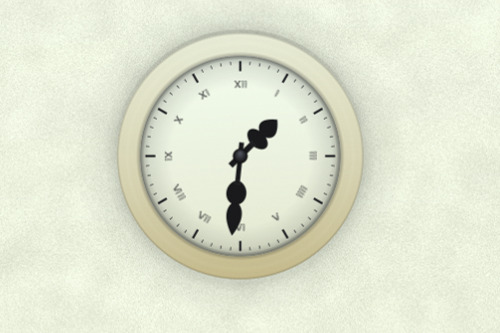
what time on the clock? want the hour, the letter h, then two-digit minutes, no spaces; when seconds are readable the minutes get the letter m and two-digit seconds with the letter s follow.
1h31
